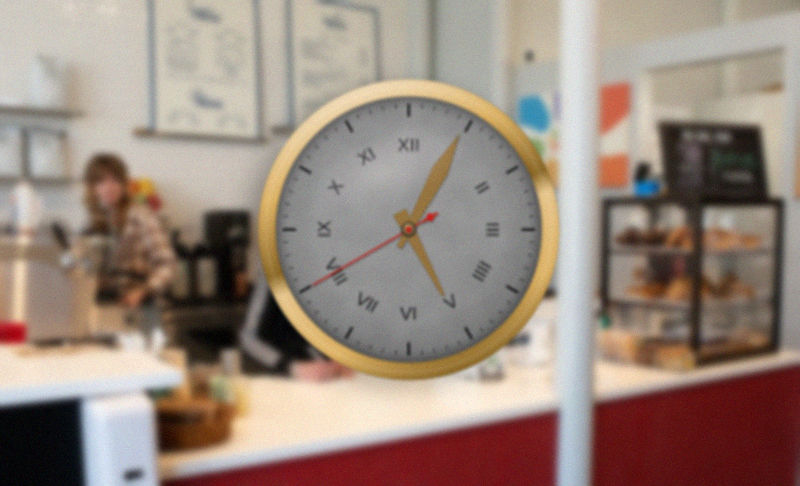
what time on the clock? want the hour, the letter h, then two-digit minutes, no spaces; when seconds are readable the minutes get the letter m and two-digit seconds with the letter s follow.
5h04m40s
